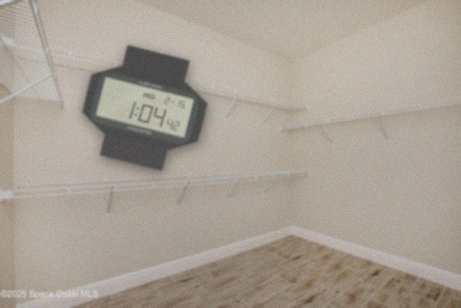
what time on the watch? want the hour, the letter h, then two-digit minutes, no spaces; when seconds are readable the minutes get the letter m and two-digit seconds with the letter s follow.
1h04
